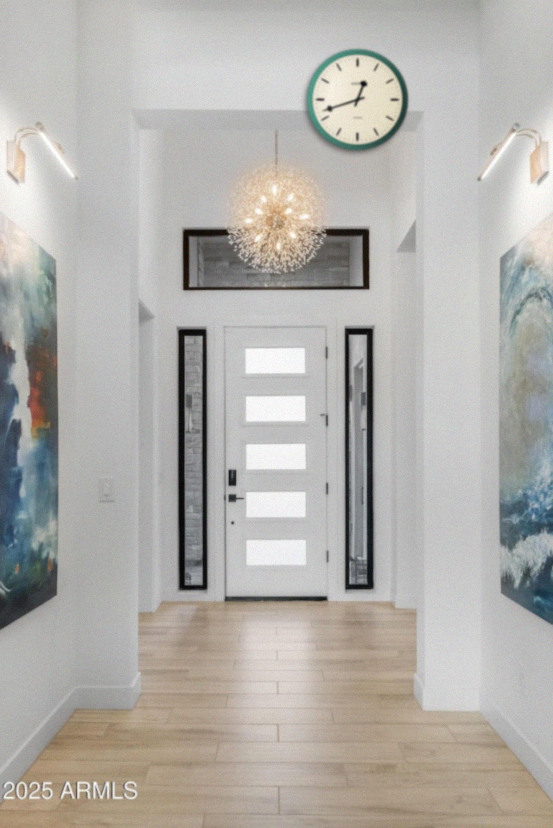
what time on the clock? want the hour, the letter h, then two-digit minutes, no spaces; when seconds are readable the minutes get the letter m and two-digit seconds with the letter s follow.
12h42
